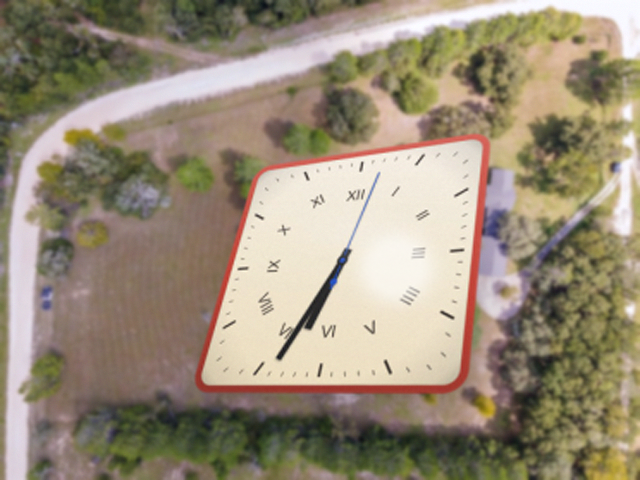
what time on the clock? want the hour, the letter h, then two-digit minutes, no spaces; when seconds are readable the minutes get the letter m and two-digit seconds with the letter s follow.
6h34m02s
